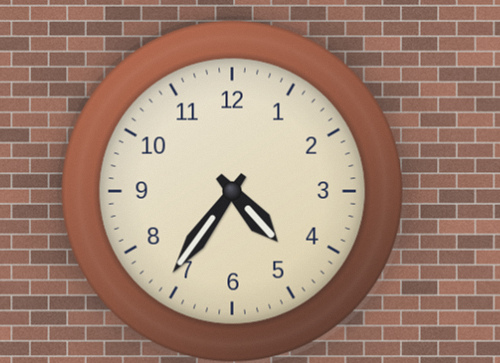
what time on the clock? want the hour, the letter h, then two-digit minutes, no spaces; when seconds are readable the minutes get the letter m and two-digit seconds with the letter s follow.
4h36
